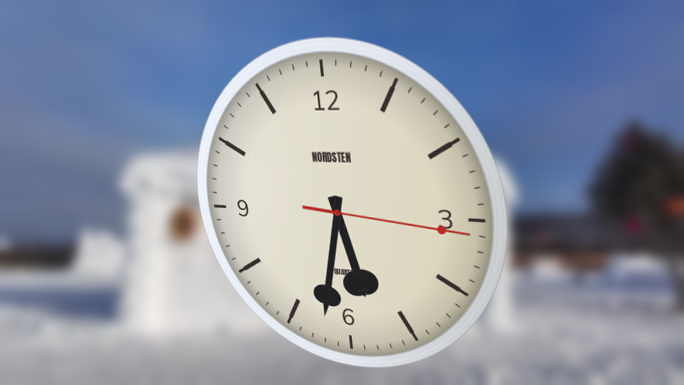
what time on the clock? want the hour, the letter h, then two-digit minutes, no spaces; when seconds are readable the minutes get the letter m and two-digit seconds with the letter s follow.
5h32m16s
